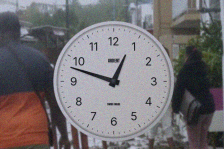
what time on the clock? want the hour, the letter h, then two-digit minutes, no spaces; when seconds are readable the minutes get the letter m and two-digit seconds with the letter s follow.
12h48
